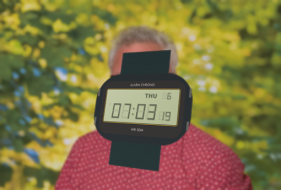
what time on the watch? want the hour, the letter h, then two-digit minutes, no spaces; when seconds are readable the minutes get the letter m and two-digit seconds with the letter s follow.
7h03m19s
